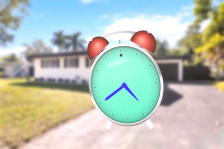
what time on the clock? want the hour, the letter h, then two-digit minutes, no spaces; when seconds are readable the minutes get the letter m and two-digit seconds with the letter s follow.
4h40
